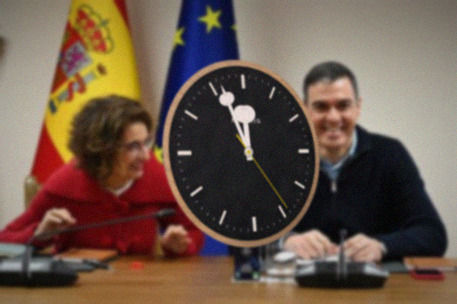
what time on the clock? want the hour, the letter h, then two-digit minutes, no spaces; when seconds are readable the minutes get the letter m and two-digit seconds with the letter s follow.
11h56m24s
